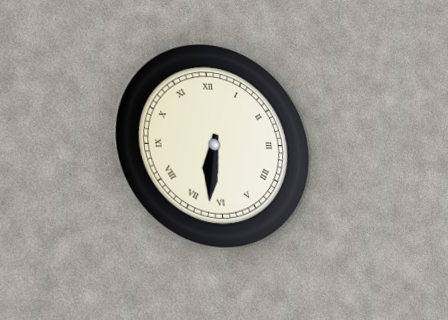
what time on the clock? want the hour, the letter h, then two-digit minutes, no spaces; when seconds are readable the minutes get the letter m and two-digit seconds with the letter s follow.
6h32
